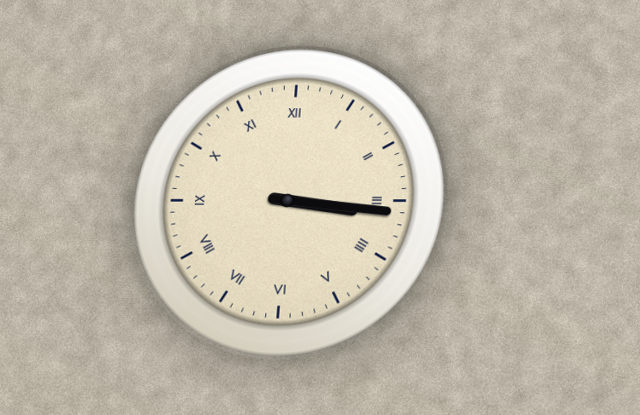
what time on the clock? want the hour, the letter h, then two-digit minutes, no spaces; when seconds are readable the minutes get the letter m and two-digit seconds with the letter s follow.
3h16
